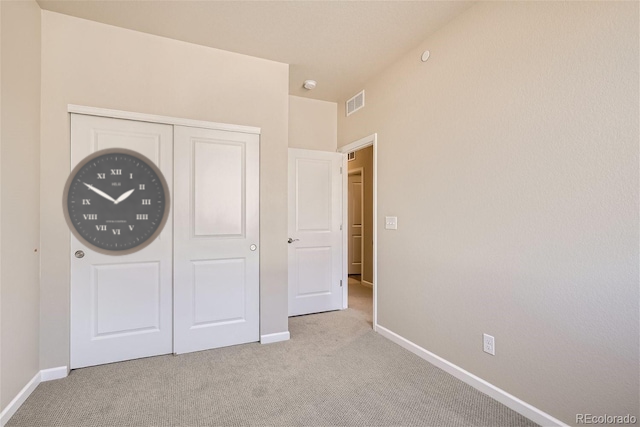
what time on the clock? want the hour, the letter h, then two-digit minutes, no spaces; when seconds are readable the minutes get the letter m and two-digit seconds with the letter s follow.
1h50
